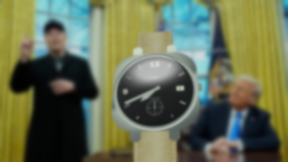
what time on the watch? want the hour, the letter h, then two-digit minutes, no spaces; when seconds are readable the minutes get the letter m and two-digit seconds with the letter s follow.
7h41
